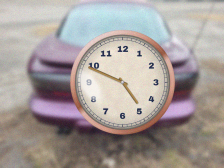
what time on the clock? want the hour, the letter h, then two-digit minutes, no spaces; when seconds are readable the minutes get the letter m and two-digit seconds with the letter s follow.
4h49
